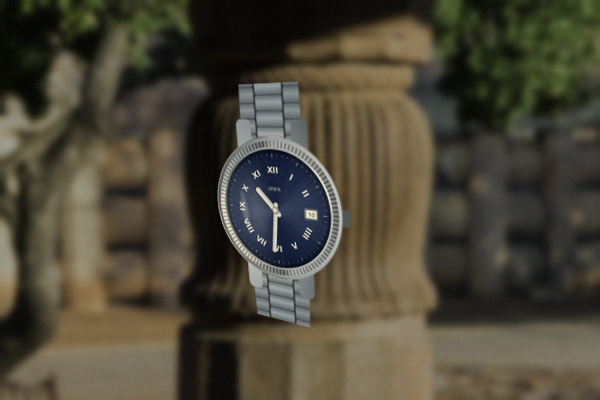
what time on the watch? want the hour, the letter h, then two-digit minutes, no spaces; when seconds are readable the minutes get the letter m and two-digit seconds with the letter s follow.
10h31
